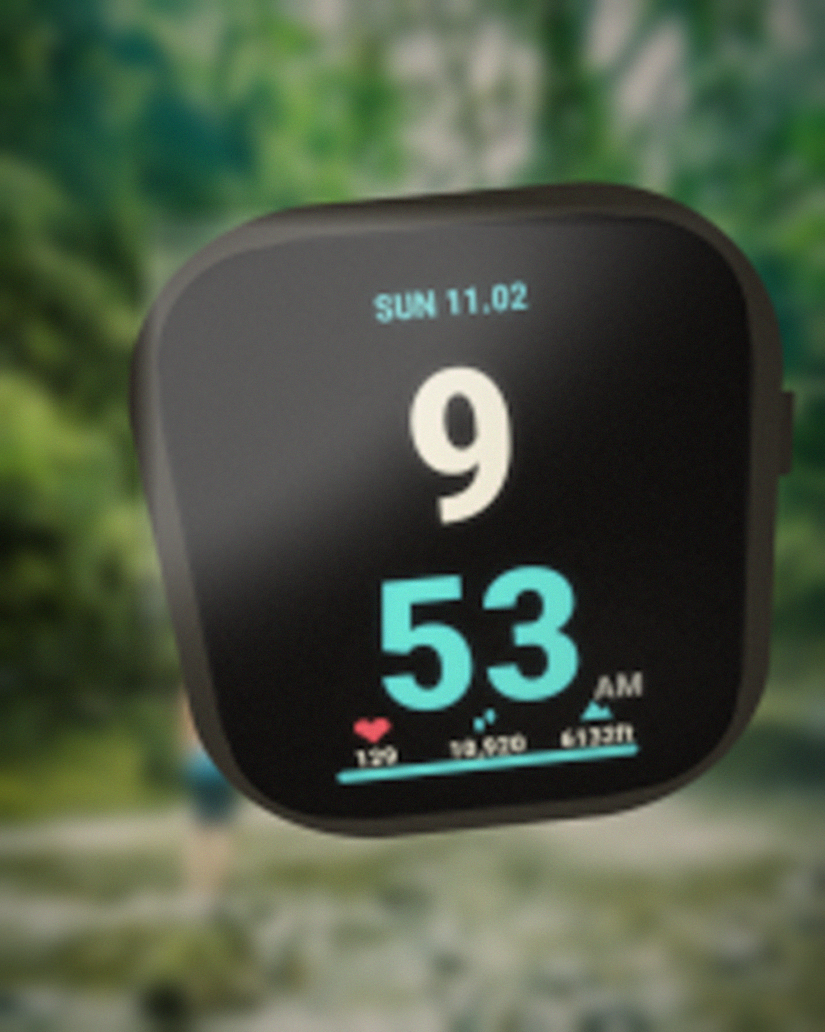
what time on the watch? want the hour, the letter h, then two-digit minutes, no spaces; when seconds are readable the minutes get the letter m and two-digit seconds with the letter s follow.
9h53
